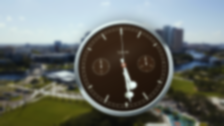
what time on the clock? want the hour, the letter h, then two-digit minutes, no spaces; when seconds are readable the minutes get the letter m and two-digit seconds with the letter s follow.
5h29
